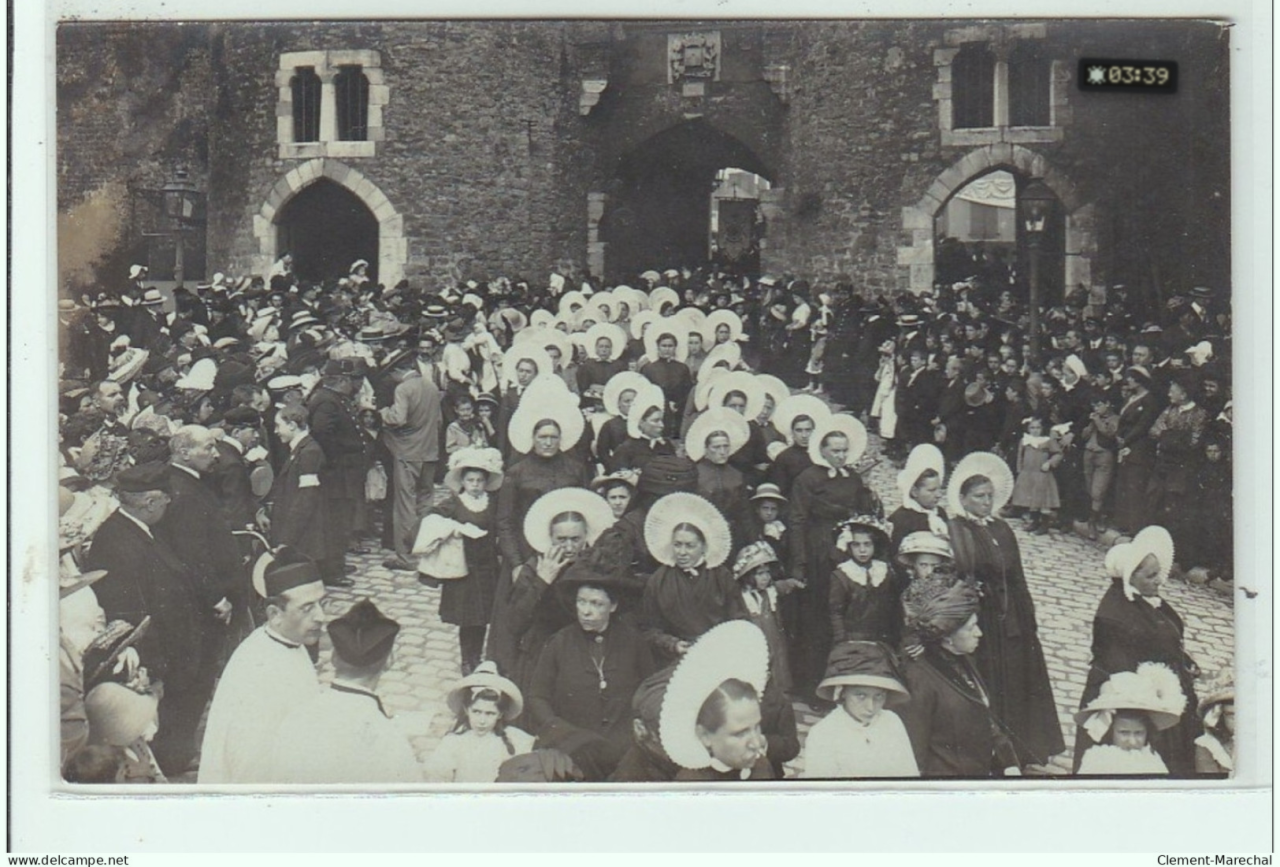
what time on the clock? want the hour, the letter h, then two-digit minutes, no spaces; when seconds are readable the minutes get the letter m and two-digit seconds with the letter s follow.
3h39
